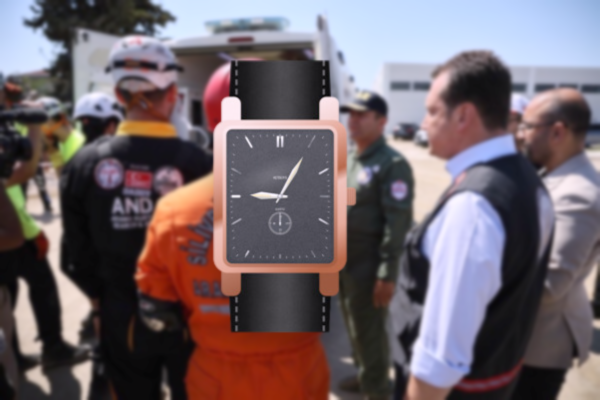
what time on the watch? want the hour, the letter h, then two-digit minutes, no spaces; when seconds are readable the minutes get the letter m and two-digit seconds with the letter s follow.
9h05
